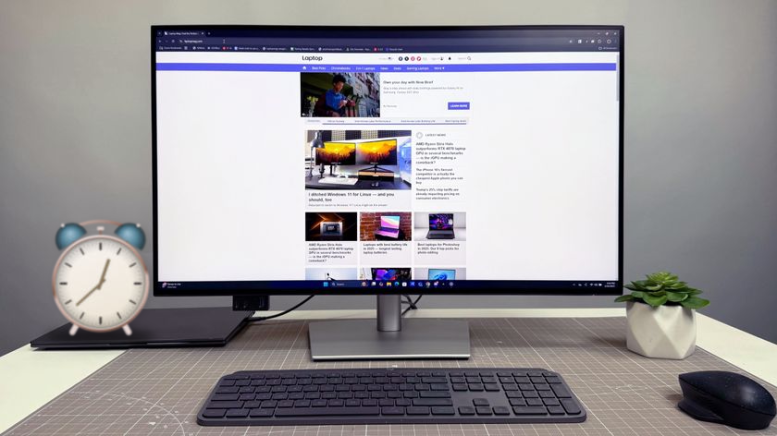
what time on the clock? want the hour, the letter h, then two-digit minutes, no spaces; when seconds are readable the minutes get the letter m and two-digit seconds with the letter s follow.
12h38
